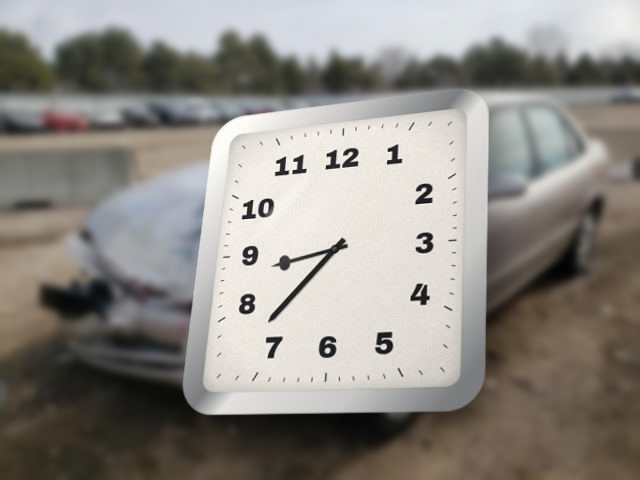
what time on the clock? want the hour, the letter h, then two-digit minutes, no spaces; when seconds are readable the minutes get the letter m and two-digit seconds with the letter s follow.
8h37
